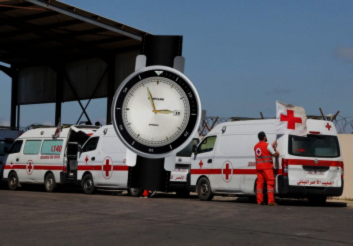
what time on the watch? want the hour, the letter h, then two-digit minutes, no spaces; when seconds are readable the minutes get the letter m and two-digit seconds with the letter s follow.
2h56
